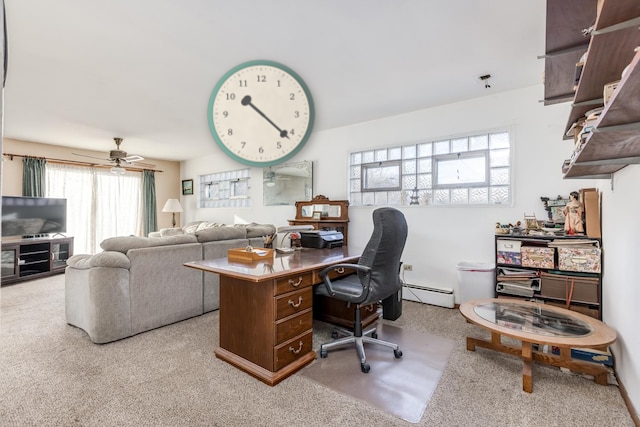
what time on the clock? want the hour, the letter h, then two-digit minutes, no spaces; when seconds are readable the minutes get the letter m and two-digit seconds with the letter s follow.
10h22
